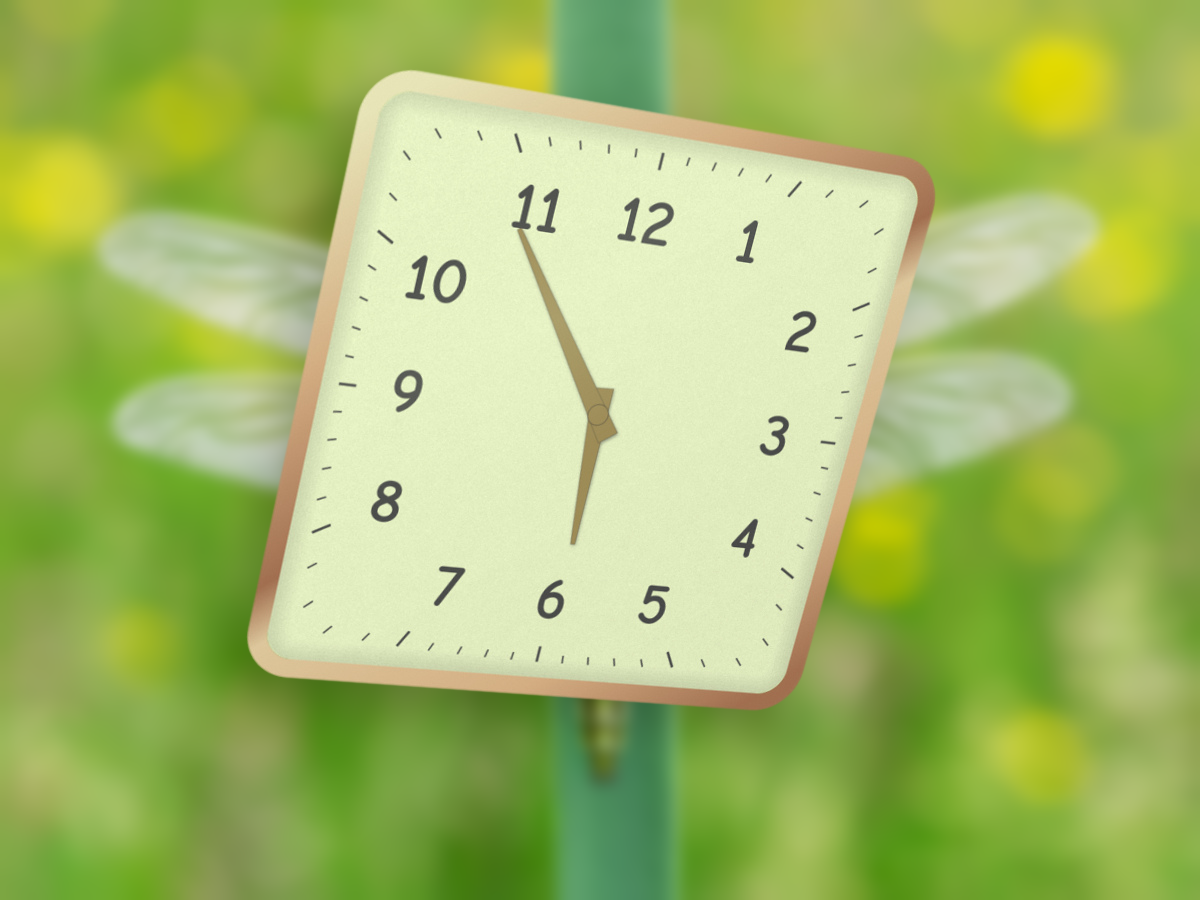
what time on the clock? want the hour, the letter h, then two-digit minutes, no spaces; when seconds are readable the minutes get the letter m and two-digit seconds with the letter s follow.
5h54
